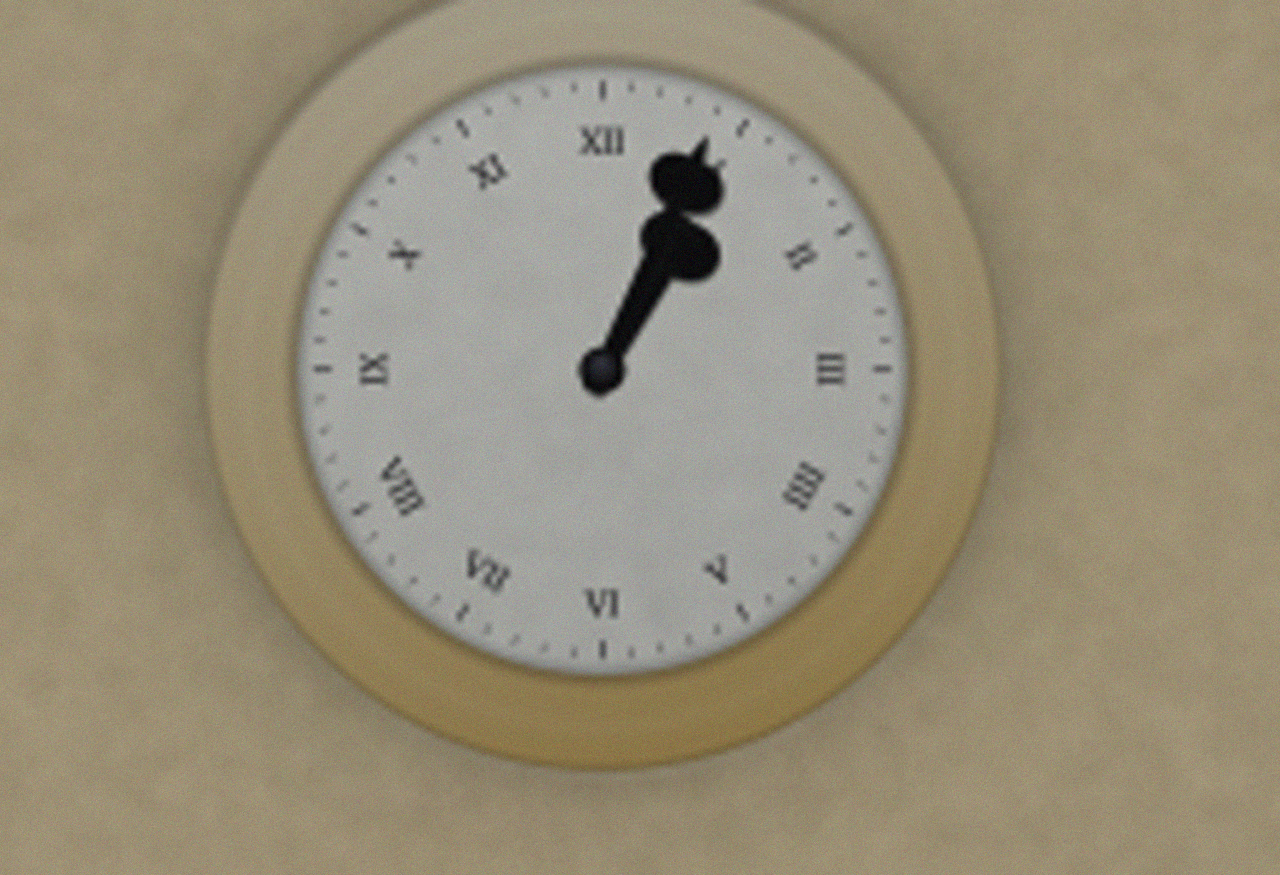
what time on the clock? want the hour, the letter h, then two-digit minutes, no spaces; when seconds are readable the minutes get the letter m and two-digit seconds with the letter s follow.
1h04
